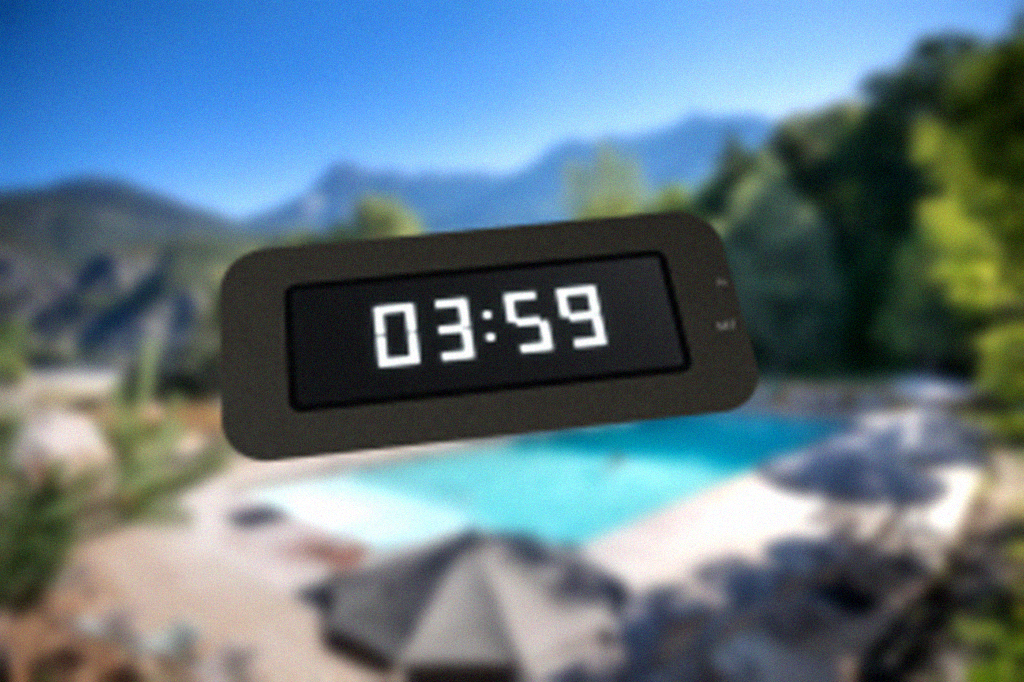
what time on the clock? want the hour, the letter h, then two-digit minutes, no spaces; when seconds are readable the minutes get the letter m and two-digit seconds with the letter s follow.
3h59
